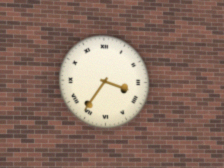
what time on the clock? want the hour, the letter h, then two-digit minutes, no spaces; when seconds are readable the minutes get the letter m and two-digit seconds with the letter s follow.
3h36
